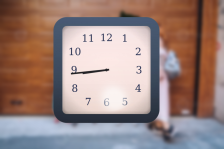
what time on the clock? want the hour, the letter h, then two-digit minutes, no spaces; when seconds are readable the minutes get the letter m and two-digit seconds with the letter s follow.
8h44
